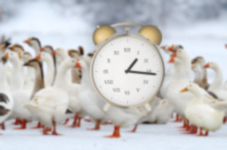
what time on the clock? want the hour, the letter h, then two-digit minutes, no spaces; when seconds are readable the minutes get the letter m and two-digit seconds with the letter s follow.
1h16
